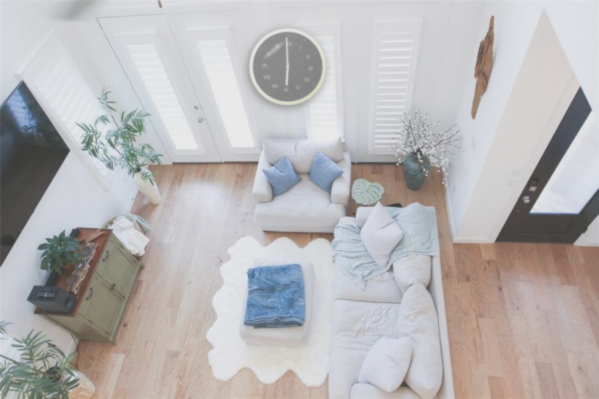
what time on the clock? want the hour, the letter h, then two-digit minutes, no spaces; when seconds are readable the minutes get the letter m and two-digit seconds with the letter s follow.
5h59
